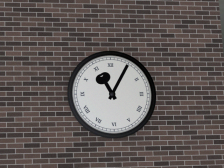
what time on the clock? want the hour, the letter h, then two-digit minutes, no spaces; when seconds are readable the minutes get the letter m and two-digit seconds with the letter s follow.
11h05
